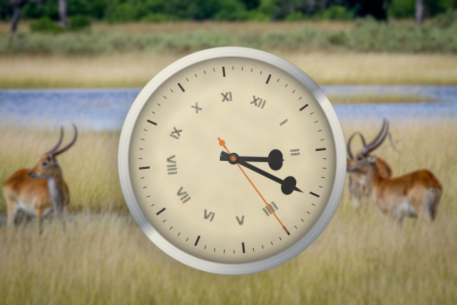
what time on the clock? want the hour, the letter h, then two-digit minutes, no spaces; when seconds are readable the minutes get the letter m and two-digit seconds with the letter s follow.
2h15m20s
